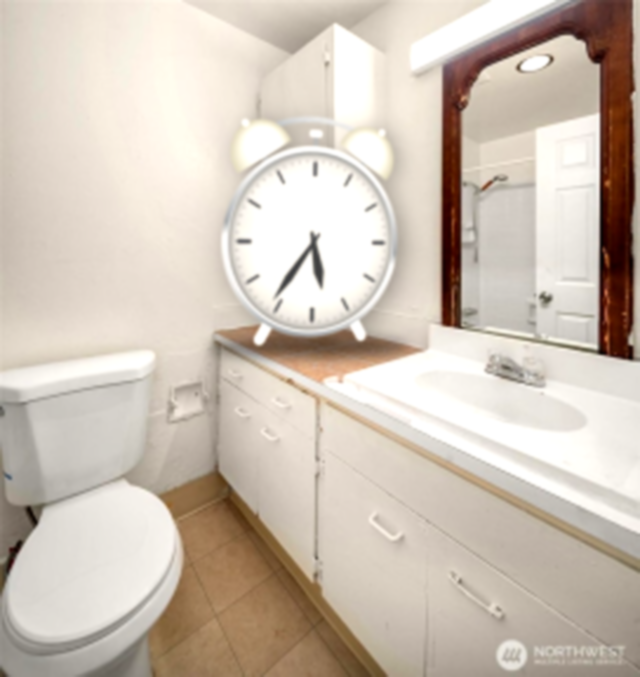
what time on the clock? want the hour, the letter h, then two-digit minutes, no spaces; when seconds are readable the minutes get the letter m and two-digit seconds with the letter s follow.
5h36
